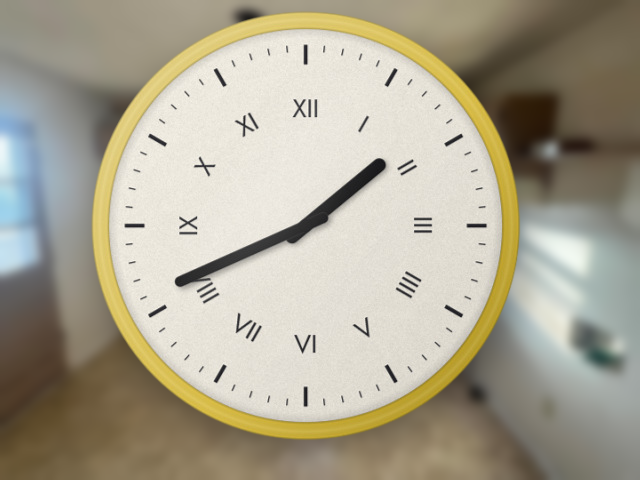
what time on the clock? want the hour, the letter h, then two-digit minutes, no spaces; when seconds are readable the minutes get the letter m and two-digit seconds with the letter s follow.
1h41
